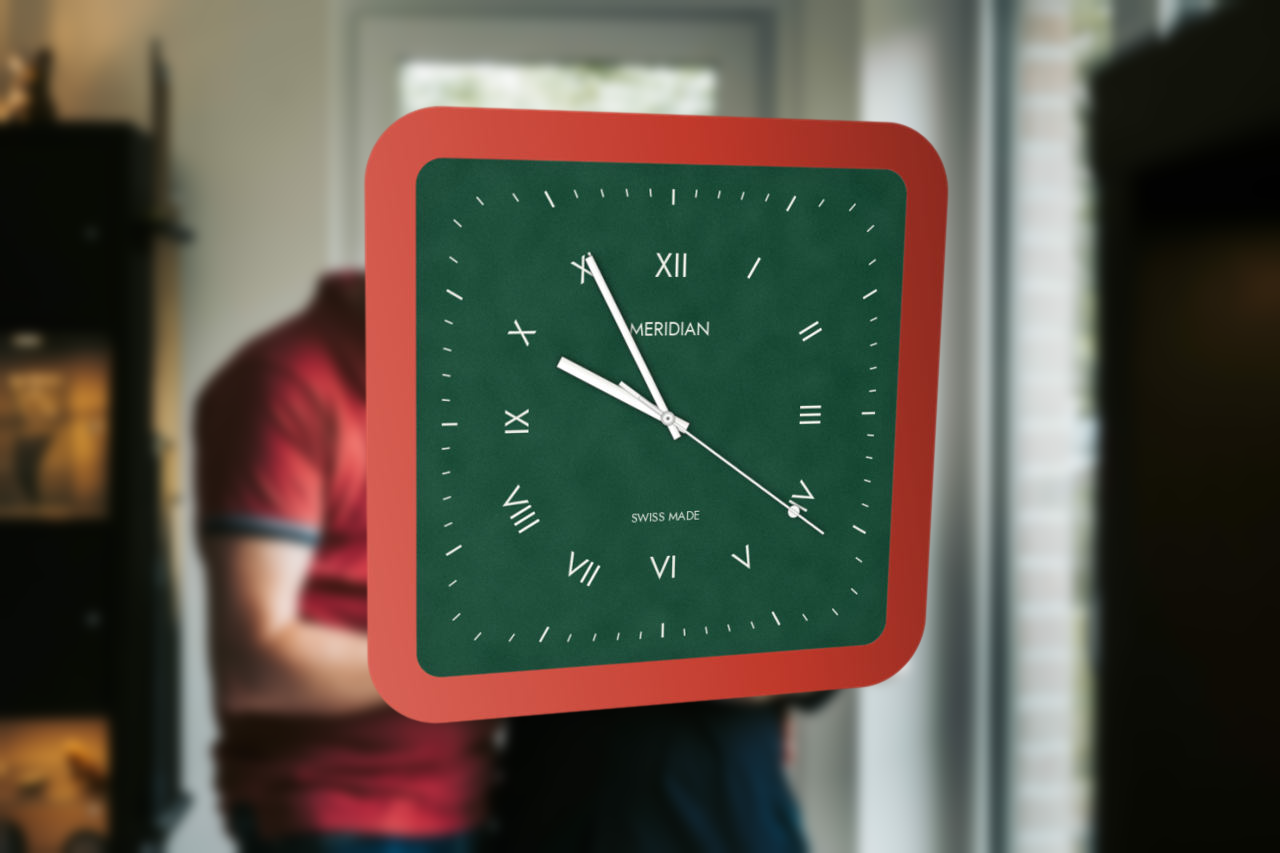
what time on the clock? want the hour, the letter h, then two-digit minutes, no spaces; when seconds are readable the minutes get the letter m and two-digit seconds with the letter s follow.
9h55m21s
